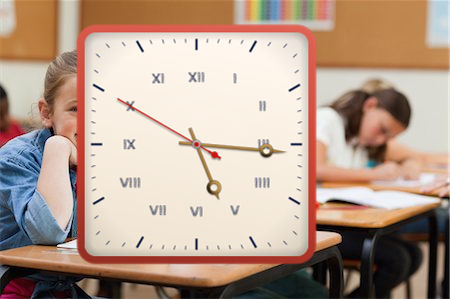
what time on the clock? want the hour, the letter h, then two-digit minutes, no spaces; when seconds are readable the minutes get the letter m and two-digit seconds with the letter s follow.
5h15m50s
